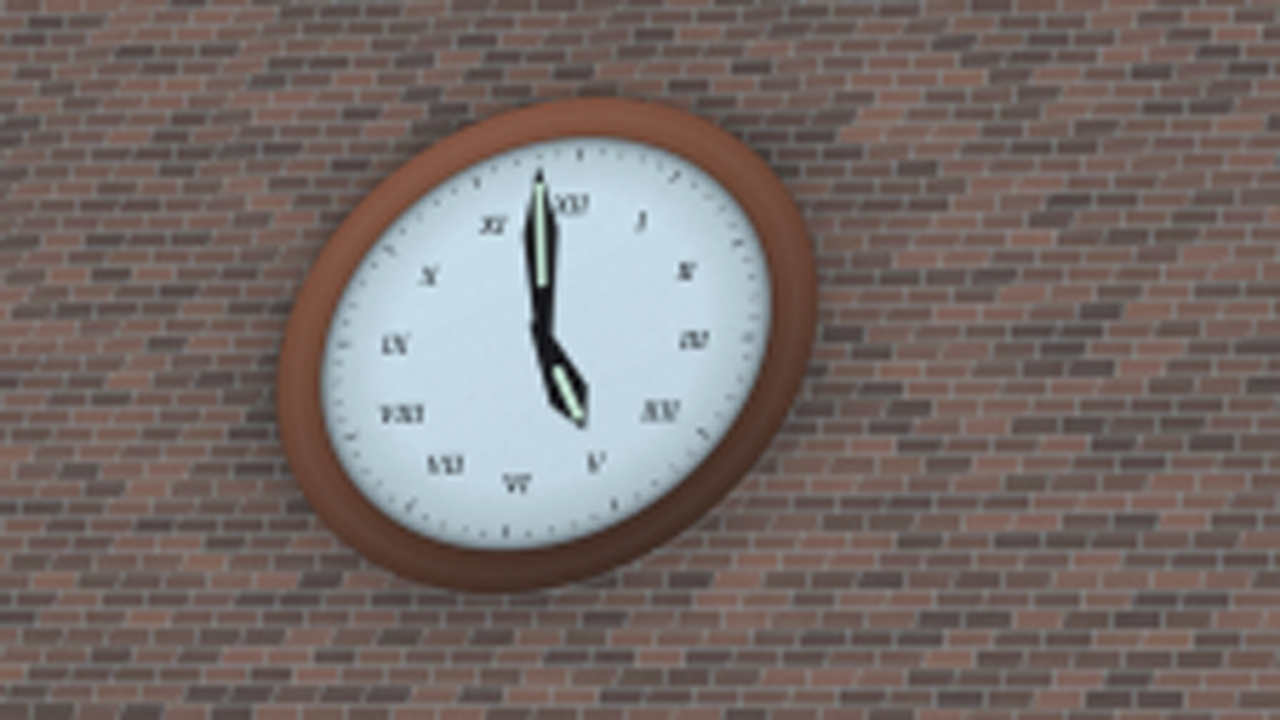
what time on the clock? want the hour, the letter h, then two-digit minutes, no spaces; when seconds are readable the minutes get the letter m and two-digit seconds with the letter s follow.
4h58
